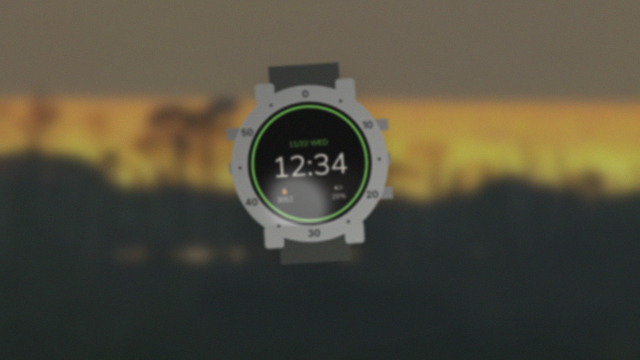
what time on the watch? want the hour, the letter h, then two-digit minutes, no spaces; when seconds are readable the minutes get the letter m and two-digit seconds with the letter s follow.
12h34
